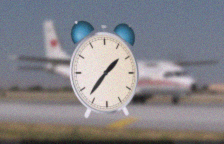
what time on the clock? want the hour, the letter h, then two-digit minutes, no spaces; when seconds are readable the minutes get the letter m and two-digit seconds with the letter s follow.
1h37
